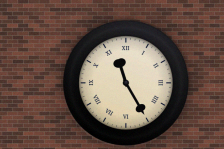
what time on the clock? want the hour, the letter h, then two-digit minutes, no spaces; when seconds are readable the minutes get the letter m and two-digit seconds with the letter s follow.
11h25
